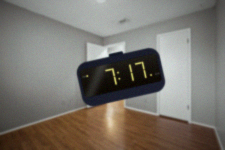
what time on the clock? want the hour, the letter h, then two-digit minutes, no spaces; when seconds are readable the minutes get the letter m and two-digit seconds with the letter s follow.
7h17
